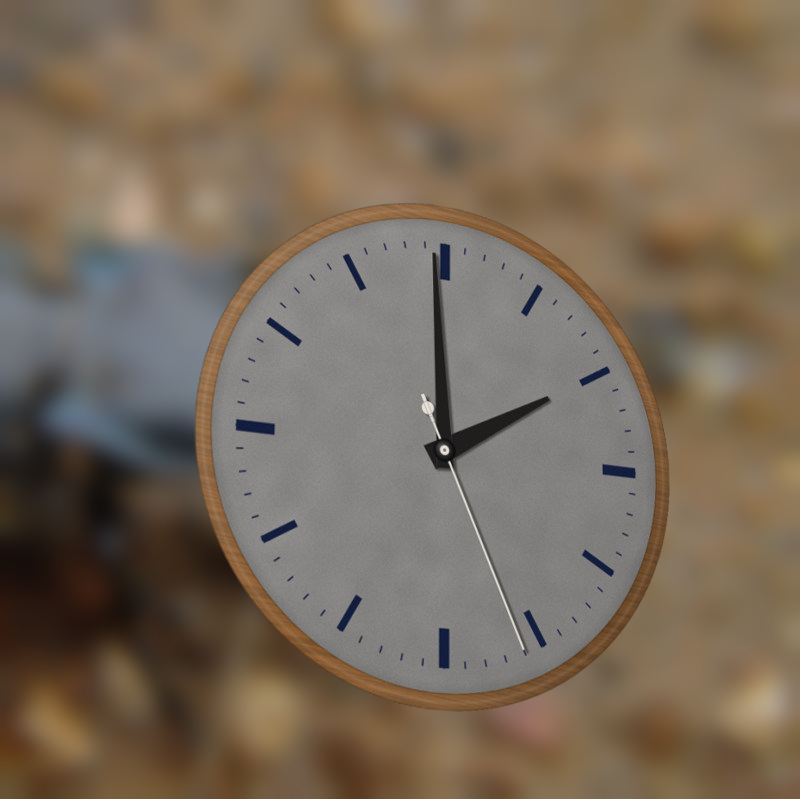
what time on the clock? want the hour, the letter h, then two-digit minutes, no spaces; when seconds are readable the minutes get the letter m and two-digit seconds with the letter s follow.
1h59m26s
